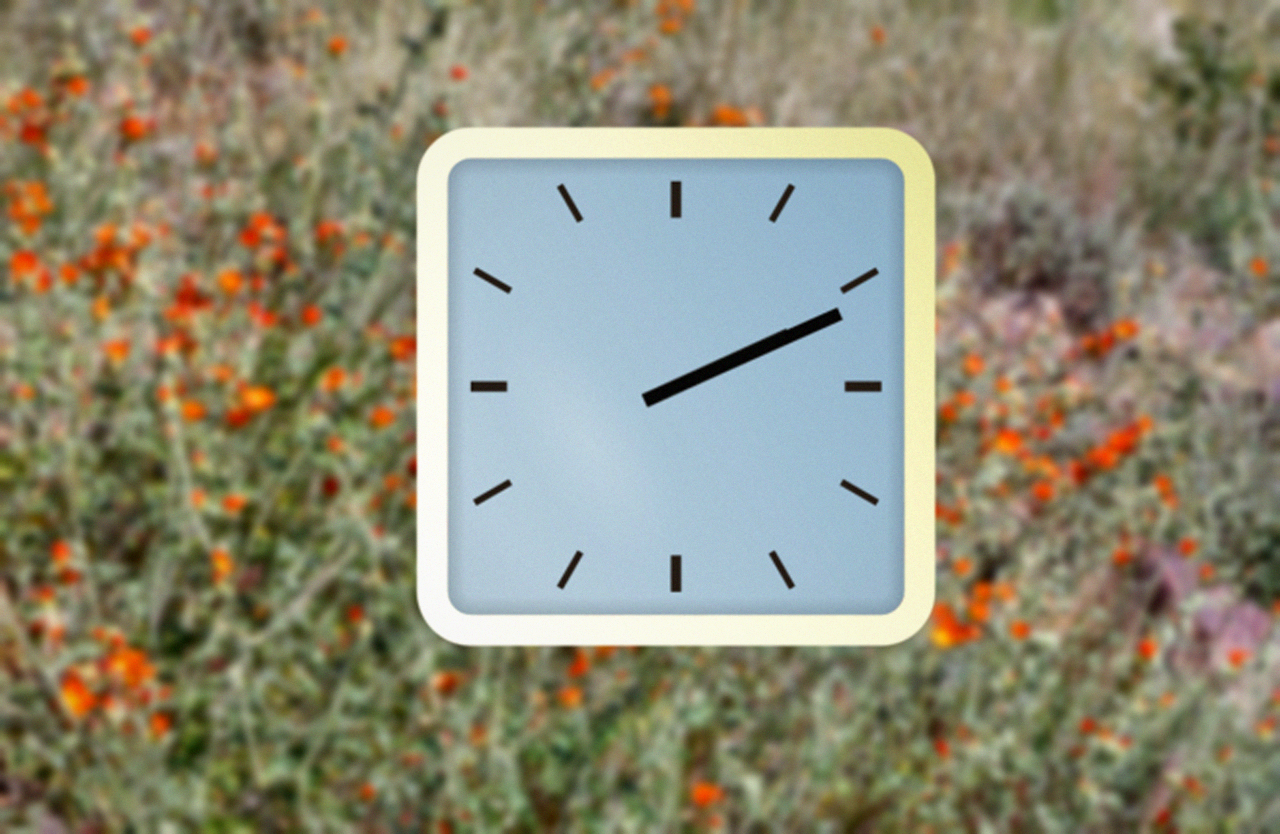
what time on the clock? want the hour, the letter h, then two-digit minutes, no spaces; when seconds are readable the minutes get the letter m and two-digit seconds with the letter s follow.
2h11
